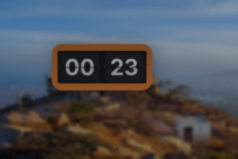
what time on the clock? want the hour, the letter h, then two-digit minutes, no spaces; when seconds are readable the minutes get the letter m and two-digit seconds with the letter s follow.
0h23
